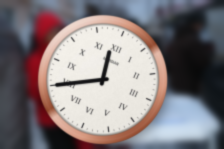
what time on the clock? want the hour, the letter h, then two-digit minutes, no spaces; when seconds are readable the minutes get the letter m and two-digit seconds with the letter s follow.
11h40
